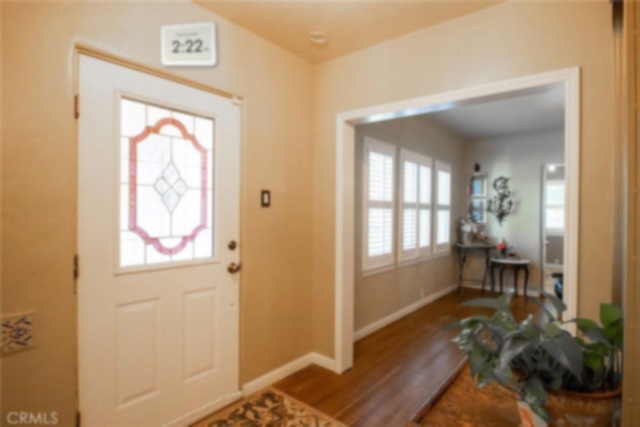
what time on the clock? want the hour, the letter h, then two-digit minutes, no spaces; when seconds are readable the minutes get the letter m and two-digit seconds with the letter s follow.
2h22
